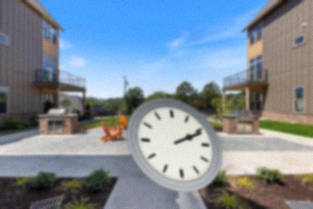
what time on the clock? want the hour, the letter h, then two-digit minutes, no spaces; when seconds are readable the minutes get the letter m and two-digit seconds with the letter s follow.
2h11
